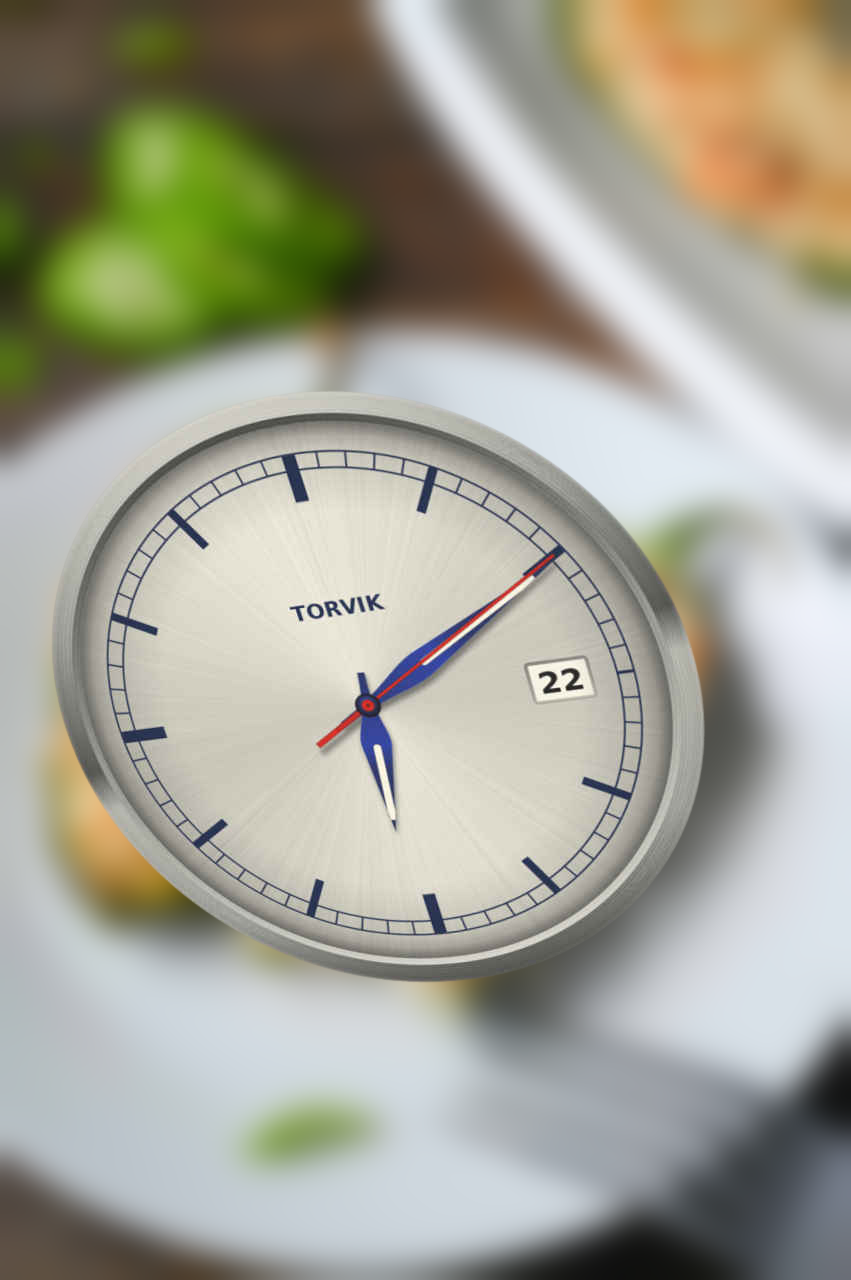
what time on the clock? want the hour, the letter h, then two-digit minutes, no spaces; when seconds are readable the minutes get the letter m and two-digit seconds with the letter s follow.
6h10m10s
